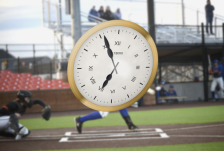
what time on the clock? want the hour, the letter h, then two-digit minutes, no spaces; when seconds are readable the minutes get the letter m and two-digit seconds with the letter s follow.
6h56
